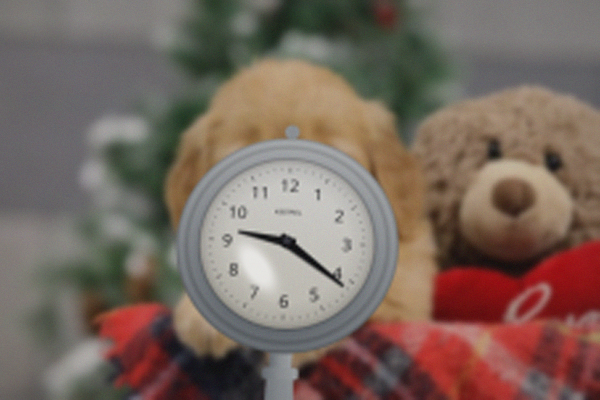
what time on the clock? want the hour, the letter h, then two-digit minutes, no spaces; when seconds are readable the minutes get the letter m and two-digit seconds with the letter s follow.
9h21
